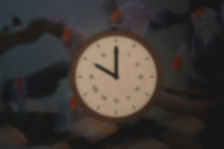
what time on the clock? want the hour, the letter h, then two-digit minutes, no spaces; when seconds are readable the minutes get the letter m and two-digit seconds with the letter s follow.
10h00
